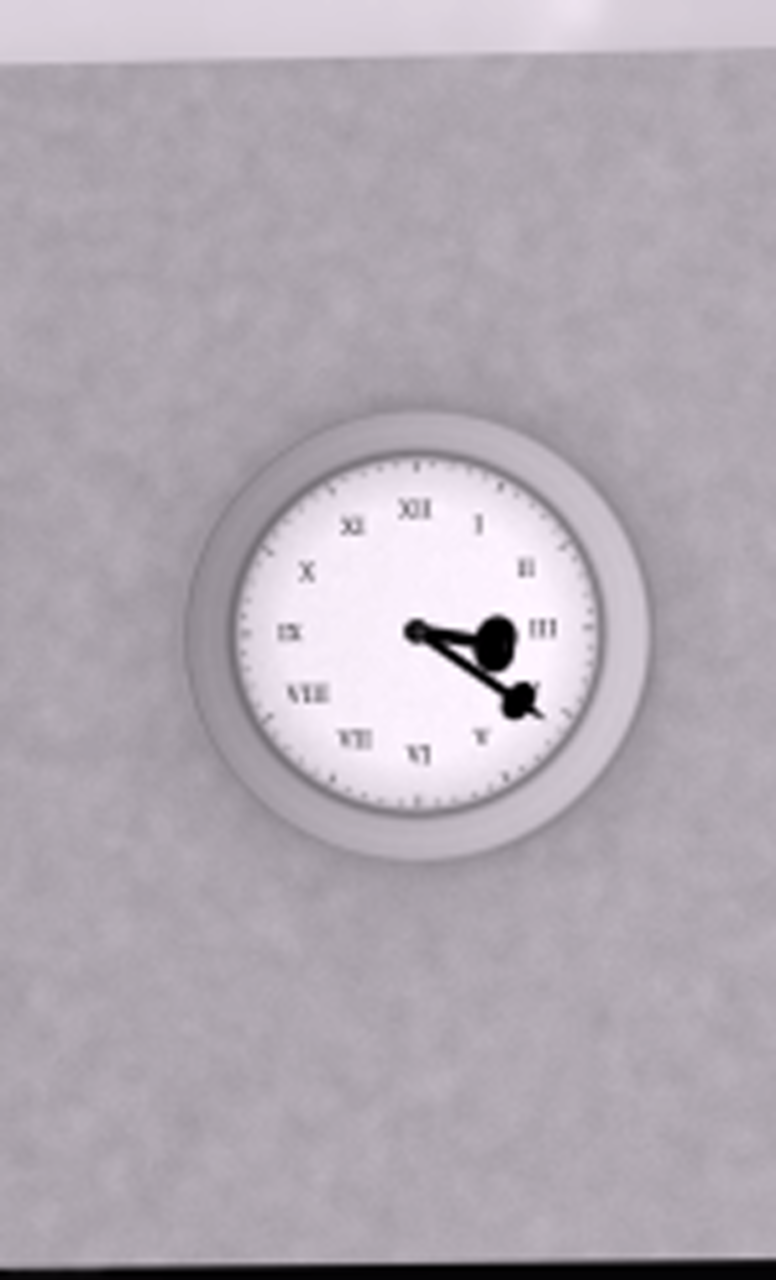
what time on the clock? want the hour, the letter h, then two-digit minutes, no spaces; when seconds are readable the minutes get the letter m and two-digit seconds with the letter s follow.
3h21
